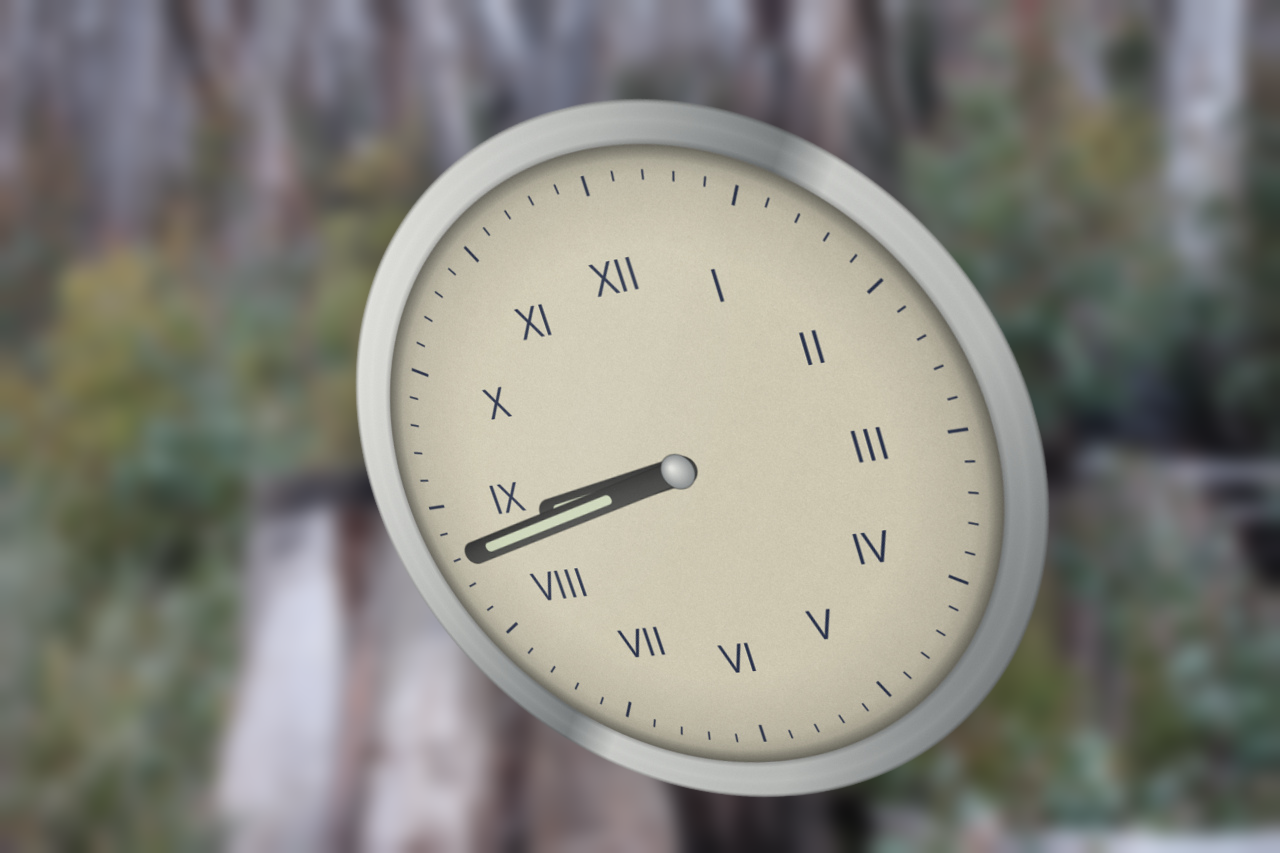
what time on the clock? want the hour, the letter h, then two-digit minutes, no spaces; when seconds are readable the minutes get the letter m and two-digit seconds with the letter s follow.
8h43
